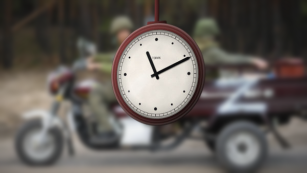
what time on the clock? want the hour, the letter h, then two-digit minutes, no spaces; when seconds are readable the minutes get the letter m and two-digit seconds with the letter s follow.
11h11
